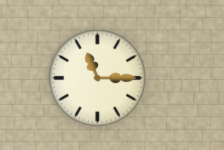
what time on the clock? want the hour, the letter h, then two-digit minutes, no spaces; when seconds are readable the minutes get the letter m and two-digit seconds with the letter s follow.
11h15
